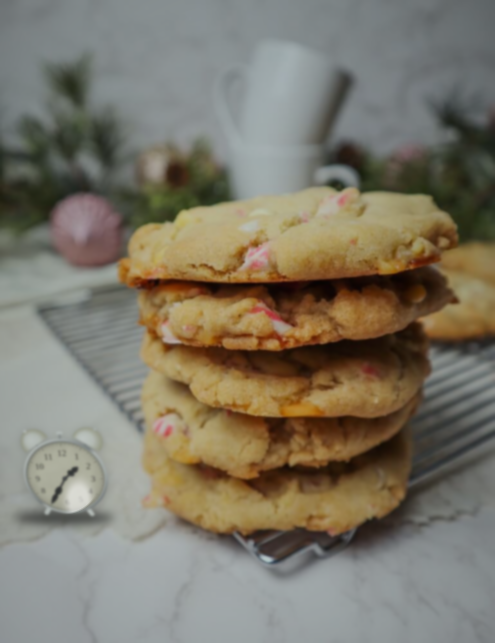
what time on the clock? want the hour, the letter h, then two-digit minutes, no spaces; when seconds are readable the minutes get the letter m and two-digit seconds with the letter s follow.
1h35
